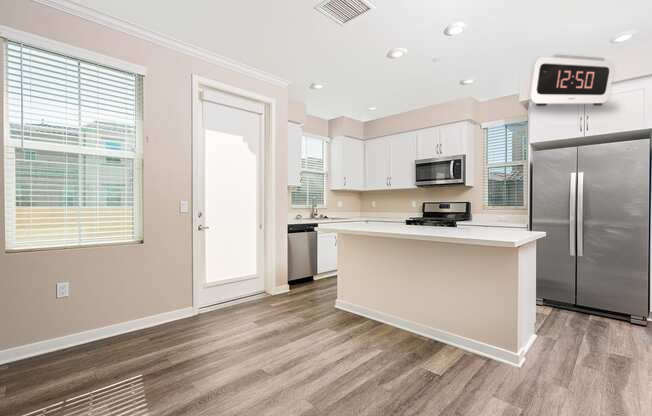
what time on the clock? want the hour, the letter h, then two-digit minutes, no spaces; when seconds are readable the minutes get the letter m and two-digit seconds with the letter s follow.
12h50
